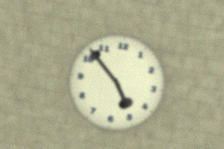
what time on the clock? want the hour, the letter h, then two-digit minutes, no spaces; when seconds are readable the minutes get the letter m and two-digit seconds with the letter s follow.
4h52
